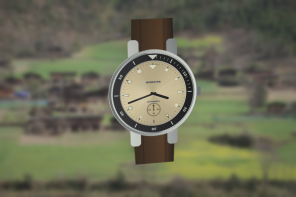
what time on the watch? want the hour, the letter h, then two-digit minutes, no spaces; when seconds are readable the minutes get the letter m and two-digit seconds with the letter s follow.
3h42
